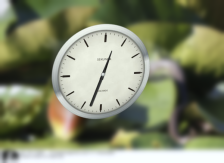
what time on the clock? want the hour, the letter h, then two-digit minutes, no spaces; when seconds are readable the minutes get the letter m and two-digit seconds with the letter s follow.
12h33
